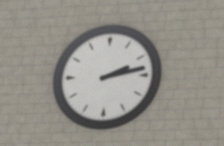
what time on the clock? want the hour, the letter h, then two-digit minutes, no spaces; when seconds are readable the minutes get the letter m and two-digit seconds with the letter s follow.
2h13
